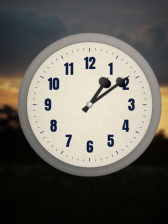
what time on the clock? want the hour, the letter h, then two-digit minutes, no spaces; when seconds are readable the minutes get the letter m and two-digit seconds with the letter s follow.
1h09
